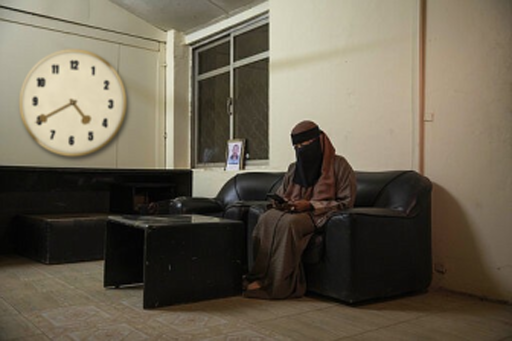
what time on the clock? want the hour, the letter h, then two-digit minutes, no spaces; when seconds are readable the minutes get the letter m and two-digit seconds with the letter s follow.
4h40
